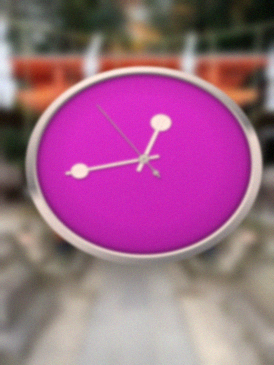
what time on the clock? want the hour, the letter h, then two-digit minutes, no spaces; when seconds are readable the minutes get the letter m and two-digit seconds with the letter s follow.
12h42m54s
